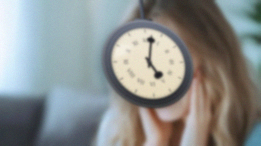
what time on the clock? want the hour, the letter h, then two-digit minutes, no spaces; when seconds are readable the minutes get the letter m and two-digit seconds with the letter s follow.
5h02
